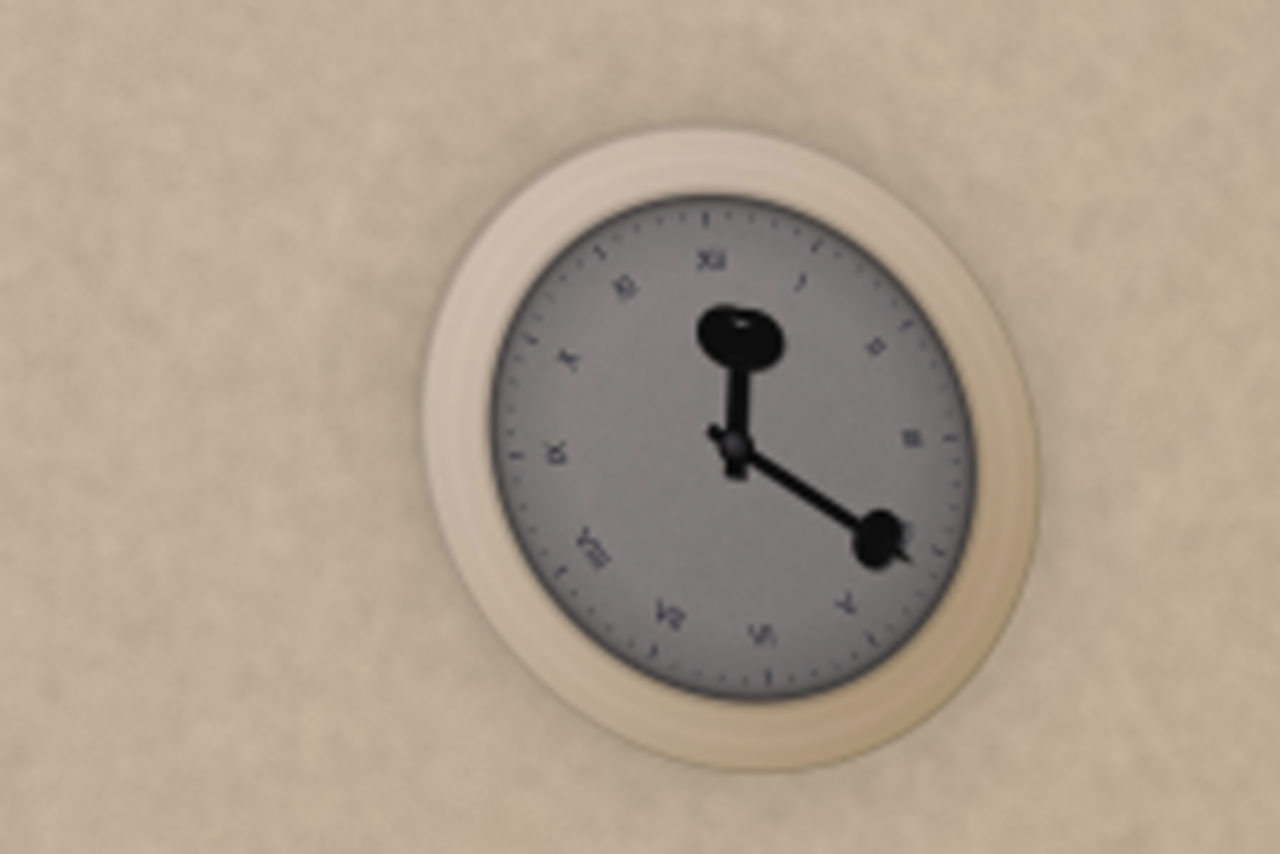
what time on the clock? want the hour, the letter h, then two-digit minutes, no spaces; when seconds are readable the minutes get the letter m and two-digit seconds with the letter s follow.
12h21
